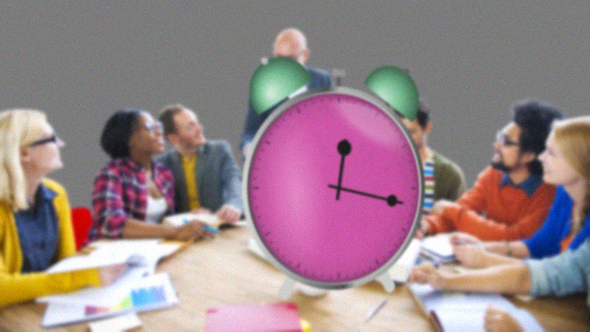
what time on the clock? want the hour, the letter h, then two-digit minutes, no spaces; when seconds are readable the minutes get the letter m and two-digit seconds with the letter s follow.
12h17
